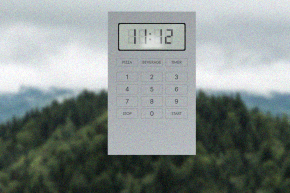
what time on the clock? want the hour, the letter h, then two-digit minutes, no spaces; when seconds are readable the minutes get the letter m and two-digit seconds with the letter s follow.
11h12
